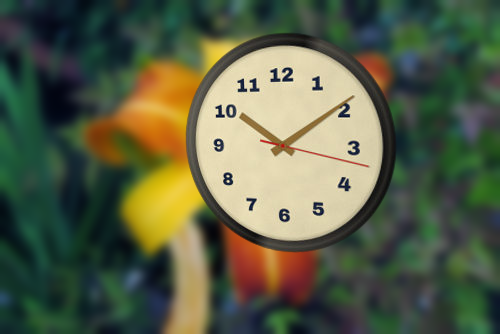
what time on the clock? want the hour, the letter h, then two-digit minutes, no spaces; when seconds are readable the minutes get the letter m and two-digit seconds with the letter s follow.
10h09m17s
